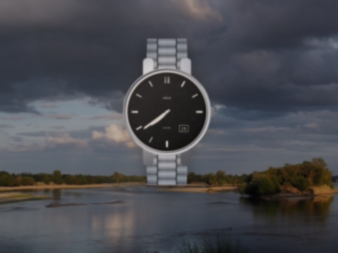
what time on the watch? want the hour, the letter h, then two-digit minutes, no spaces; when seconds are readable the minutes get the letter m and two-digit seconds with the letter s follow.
7h39
